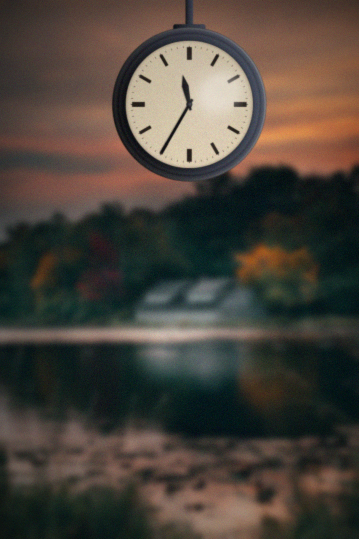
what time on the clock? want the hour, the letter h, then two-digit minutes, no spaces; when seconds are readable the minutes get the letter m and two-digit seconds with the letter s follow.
11h35
